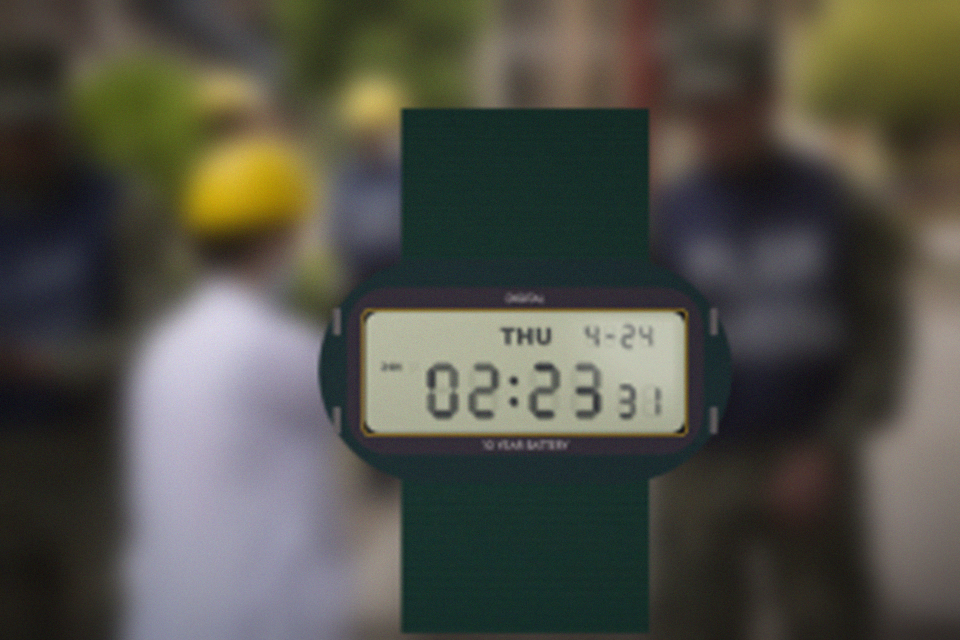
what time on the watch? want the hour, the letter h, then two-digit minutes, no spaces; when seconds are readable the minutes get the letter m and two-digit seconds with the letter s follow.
2h23m31s
